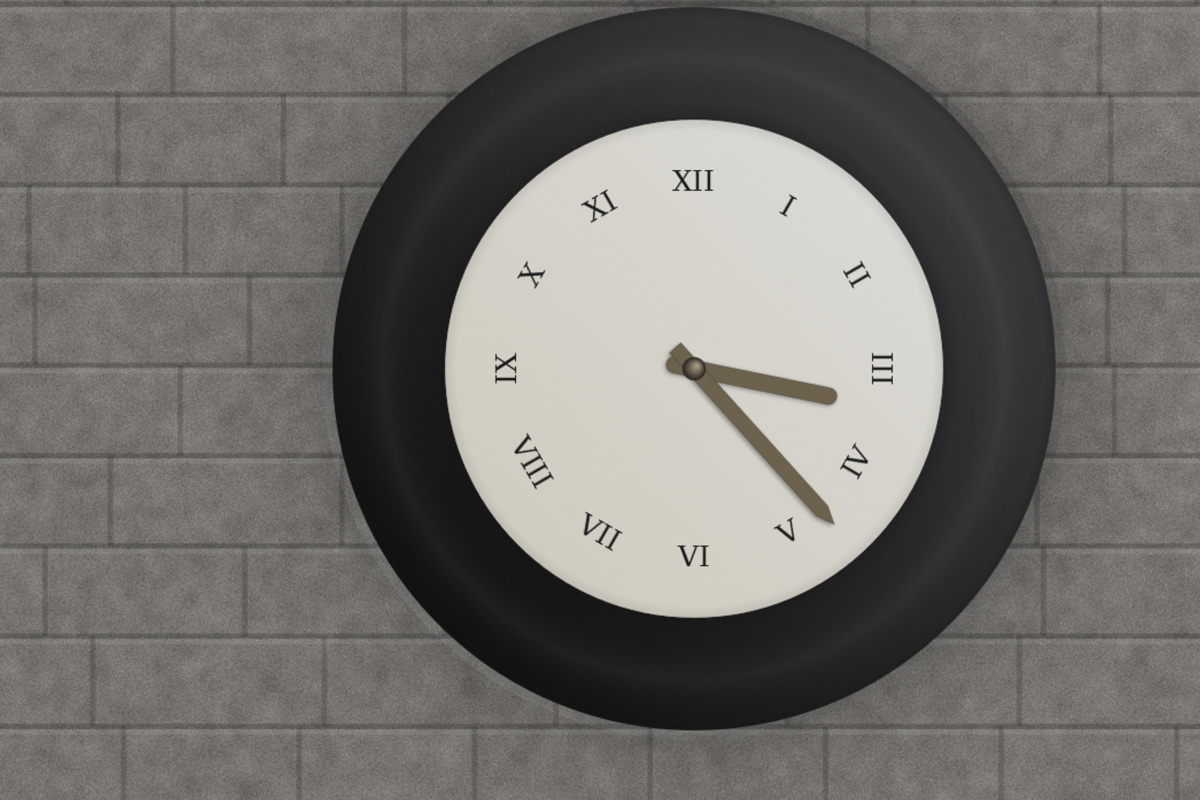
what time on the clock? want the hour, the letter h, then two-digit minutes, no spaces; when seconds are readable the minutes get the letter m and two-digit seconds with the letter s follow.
3h23
